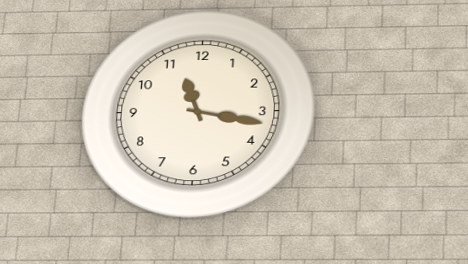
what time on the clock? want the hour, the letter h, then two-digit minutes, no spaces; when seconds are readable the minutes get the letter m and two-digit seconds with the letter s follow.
11h17
